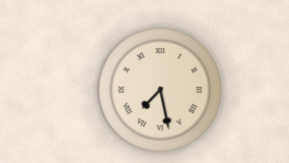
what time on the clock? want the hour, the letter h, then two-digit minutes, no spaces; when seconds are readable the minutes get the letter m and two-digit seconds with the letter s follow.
7h28
